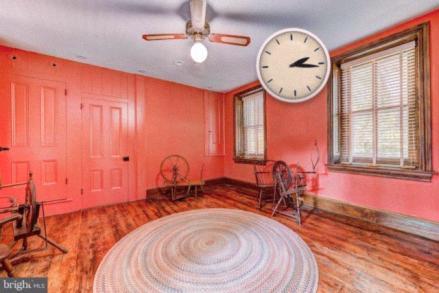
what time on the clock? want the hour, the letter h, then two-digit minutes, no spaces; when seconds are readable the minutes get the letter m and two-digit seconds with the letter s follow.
2h16
